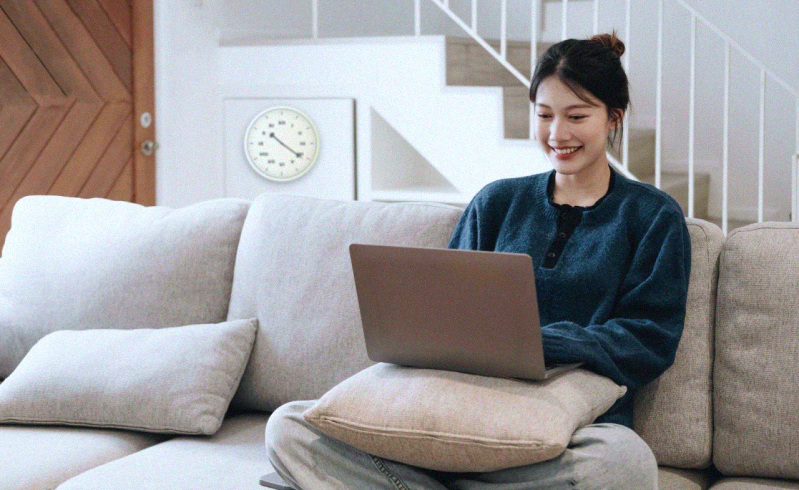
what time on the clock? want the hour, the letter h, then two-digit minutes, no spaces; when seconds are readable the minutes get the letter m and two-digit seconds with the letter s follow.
10h21
